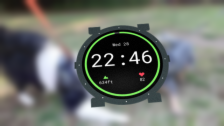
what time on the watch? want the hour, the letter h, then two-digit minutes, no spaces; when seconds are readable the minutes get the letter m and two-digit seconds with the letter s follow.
22h46
